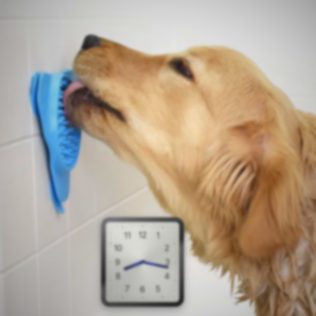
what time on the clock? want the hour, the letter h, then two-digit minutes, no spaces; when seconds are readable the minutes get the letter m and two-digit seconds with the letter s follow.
8h17
